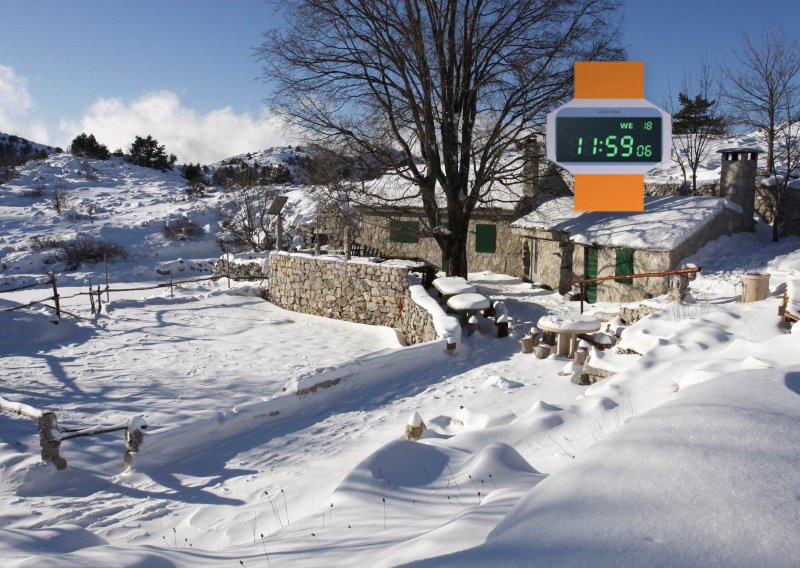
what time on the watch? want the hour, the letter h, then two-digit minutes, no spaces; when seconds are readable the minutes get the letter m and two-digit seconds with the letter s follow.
11h59m06s
